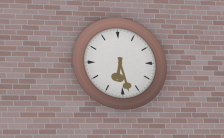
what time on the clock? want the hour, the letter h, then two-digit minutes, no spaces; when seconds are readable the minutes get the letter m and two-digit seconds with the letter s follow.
6h28
